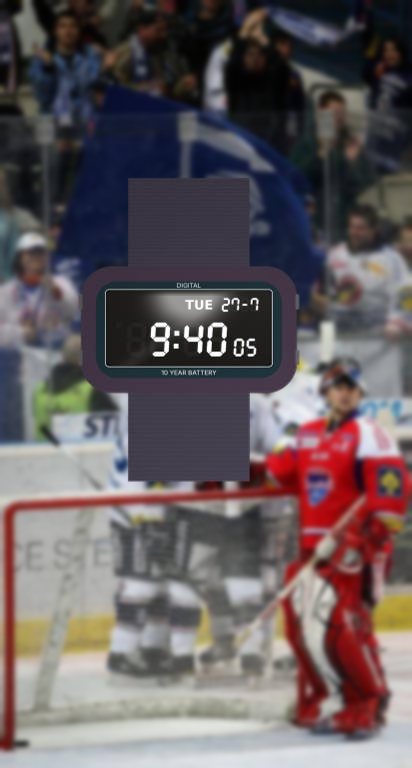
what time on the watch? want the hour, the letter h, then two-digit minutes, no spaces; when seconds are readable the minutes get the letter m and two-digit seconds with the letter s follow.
9h40m05s
